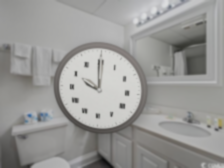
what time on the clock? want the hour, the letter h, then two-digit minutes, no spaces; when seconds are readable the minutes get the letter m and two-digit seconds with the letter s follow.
10h00
